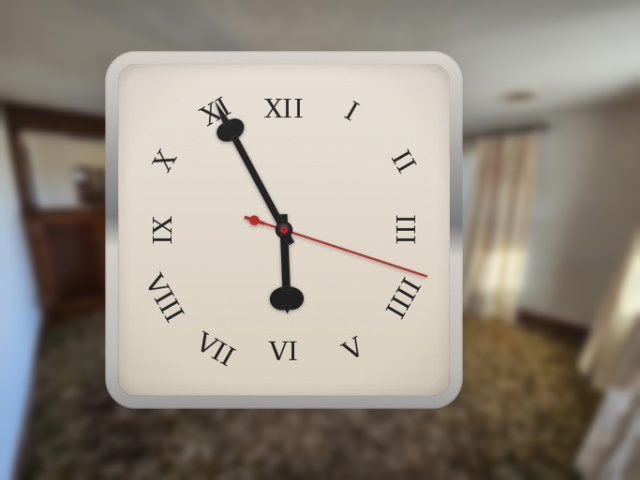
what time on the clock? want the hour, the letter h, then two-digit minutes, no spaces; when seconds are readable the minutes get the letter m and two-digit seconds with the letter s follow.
5h55m18s
